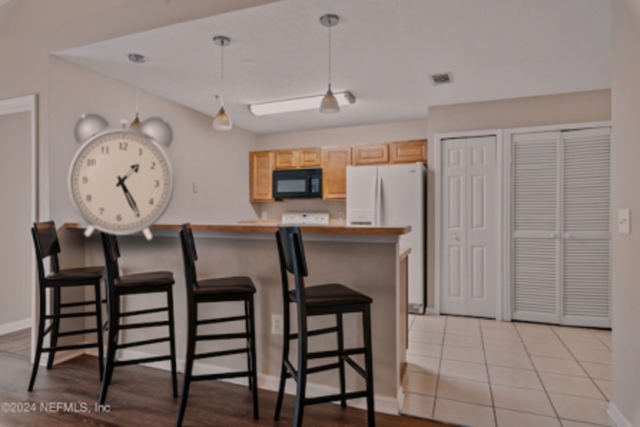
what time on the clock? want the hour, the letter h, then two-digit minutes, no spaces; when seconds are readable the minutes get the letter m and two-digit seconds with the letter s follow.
1h25
